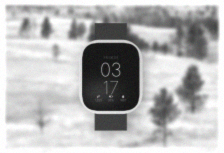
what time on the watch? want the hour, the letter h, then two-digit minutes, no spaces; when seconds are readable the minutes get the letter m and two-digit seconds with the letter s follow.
3h17
